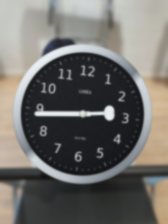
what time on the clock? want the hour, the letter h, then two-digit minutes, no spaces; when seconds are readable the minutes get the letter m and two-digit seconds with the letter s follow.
2h44
